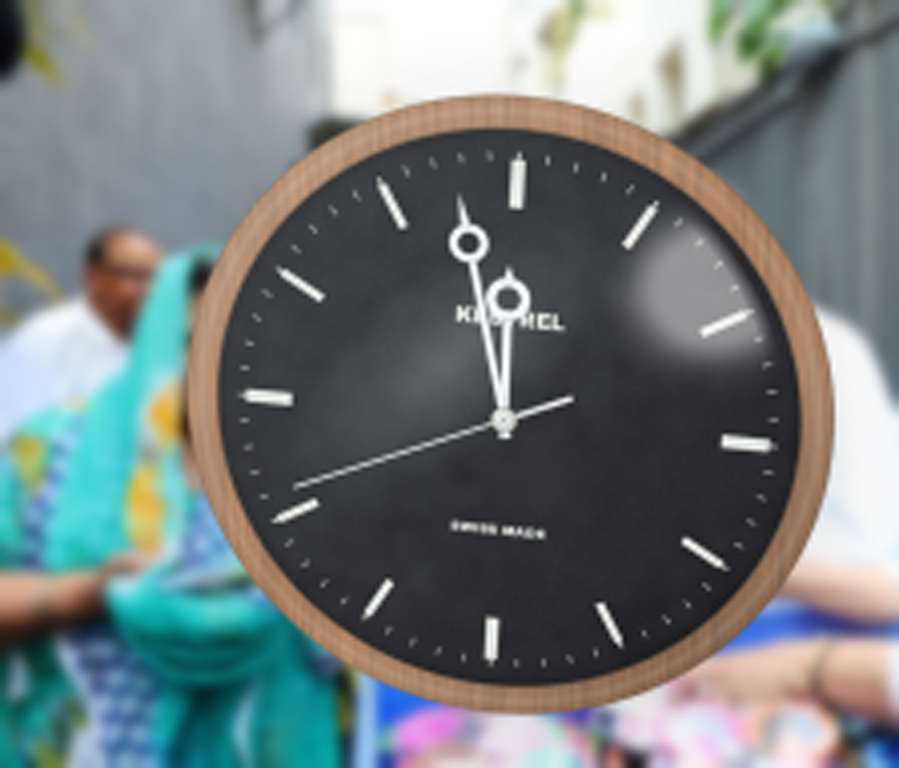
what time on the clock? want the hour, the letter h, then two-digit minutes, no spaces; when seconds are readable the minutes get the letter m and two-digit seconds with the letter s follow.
11h57m41s
